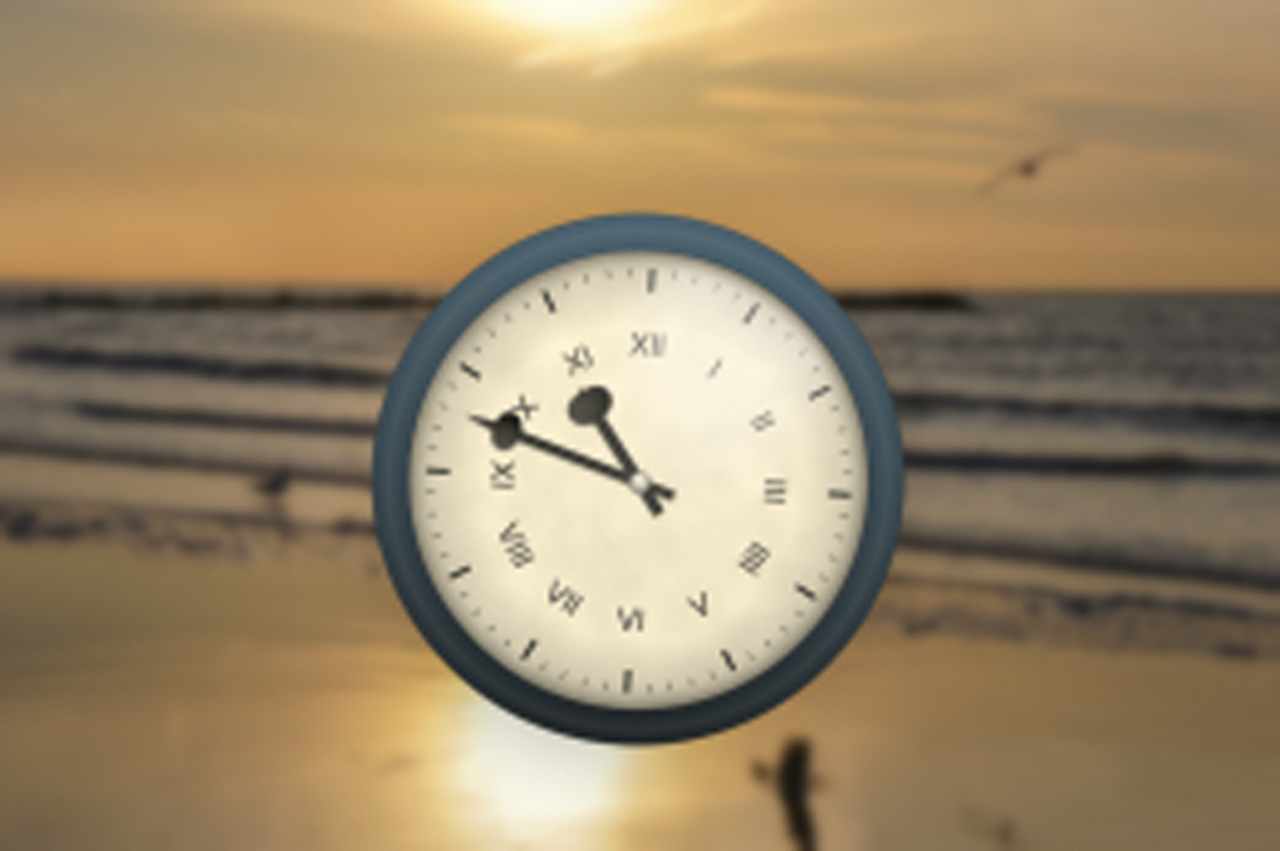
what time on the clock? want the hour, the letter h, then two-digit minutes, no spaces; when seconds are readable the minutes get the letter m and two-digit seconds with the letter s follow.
10h48
